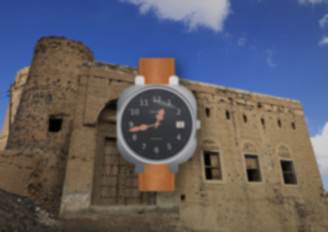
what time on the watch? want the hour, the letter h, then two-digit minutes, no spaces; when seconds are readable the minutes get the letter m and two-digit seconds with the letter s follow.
12h43
